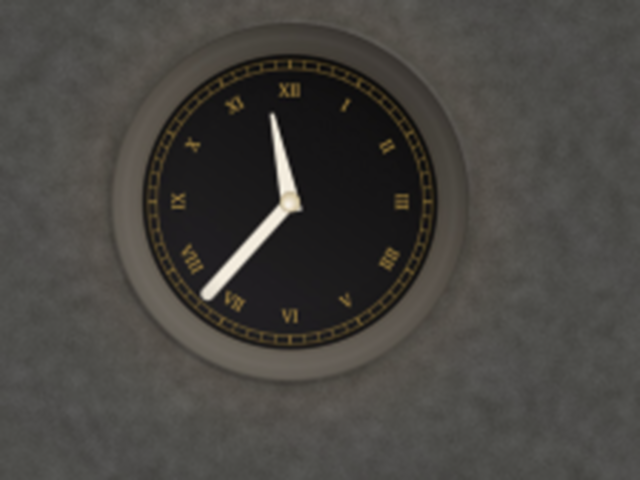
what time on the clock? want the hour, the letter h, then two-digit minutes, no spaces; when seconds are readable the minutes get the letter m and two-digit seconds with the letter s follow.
11h37
